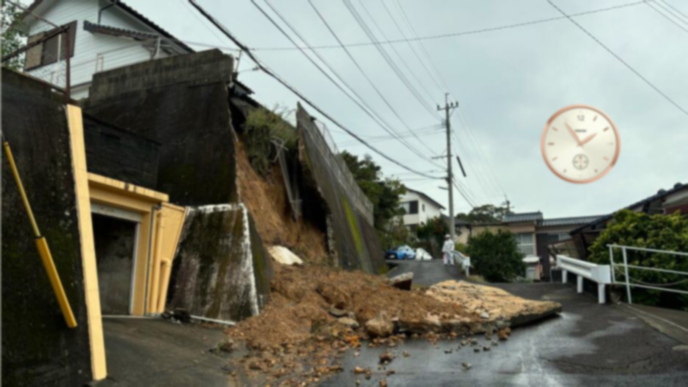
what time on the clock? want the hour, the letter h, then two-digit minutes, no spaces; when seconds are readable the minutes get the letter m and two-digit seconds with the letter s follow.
1h54
